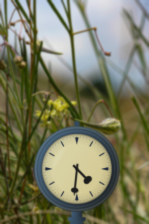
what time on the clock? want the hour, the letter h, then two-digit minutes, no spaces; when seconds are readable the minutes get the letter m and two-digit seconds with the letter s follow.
4h31
